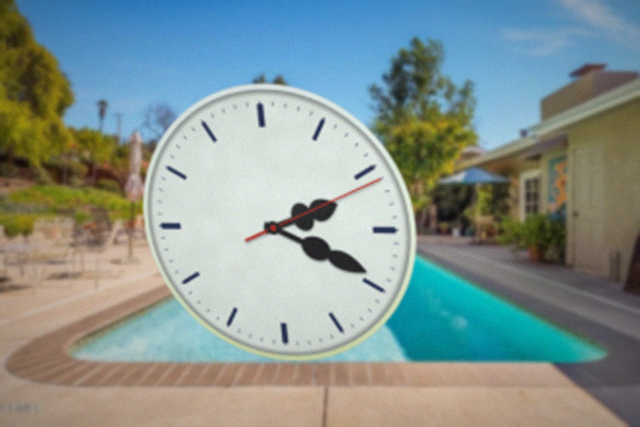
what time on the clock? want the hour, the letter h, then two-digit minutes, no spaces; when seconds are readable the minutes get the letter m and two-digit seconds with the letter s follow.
2h19m11s
